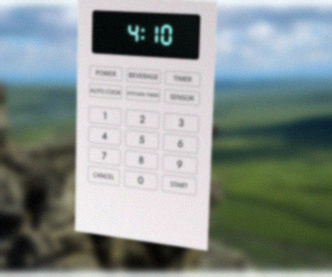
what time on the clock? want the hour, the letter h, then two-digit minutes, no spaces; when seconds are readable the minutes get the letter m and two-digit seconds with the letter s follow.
4h10
